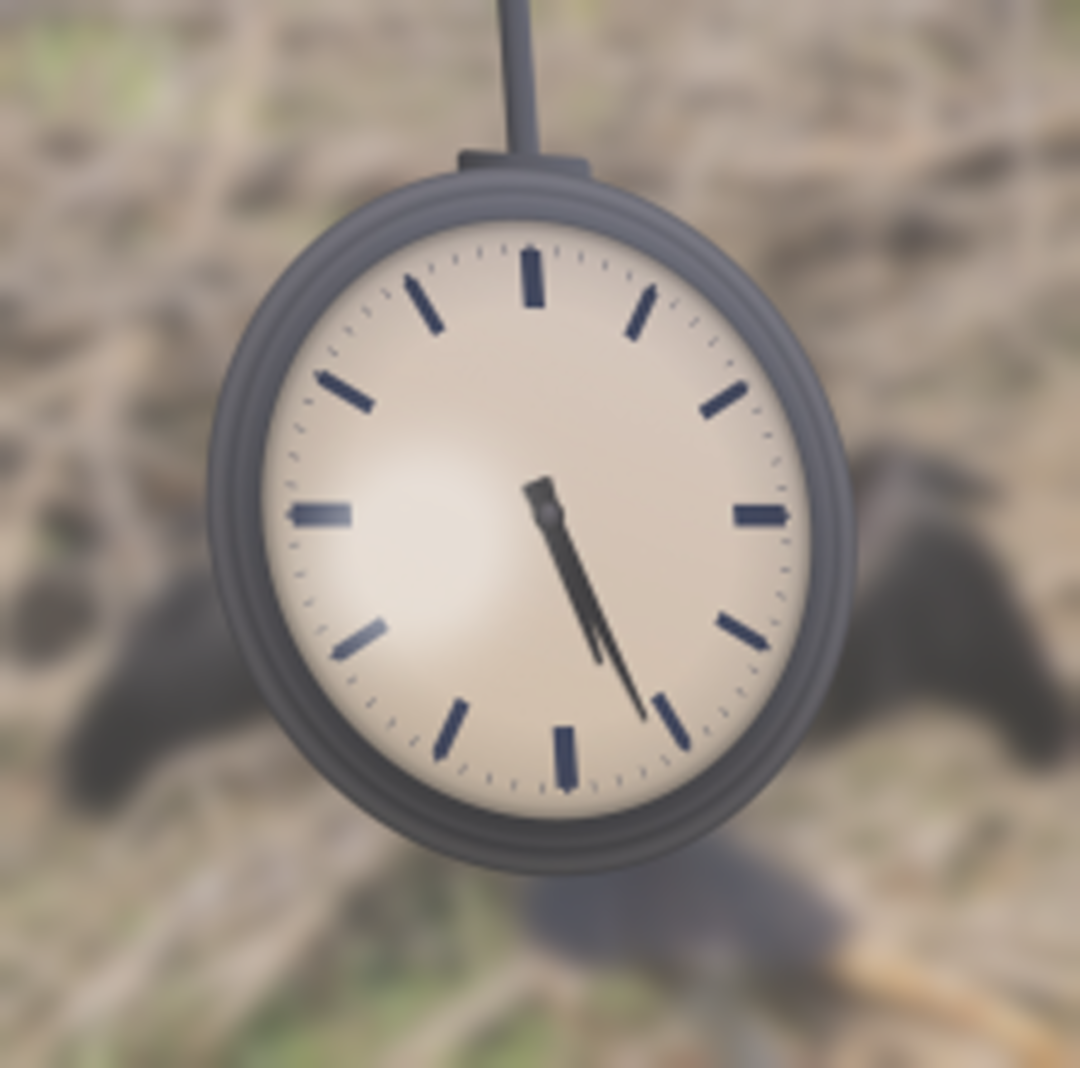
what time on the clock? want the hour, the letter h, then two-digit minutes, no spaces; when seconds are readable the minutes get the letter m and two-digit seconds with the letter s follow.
5h26
